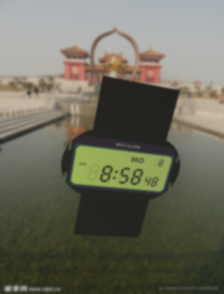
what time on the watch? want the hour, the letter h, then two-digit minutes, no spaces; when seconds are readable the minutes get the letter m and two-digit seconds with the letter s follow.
8h58m48s
